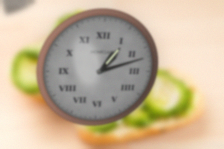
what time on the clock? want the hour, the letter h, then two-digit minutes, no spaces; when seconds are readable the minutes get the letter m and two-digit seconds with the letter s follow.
1h12
